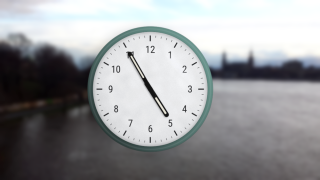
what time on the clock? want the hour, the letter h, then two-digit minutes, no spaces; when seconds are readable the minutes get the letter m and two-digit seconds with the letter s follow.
4h55
